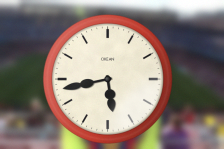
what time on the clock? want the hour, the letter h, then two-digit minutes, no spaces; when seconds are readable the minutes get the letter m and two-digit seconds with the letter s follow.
5h43
